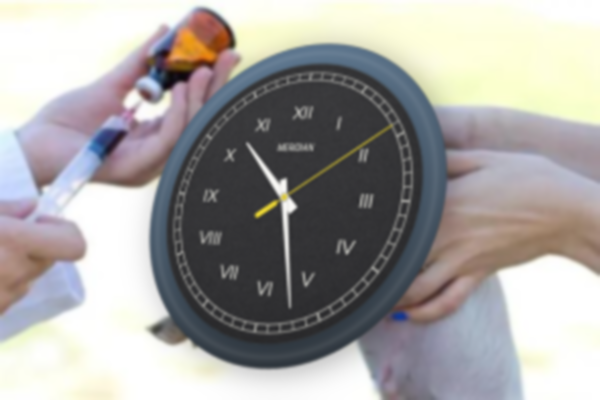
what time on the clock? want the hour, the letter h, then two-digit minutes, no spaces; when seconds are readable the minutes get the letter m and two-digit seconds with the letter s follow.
10h27m09s
